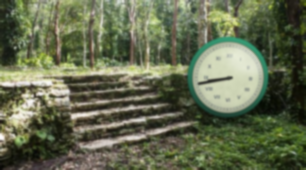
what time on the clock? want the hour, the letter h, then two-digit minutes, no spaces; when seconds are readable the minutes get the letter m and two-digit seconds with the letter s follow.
8h43
